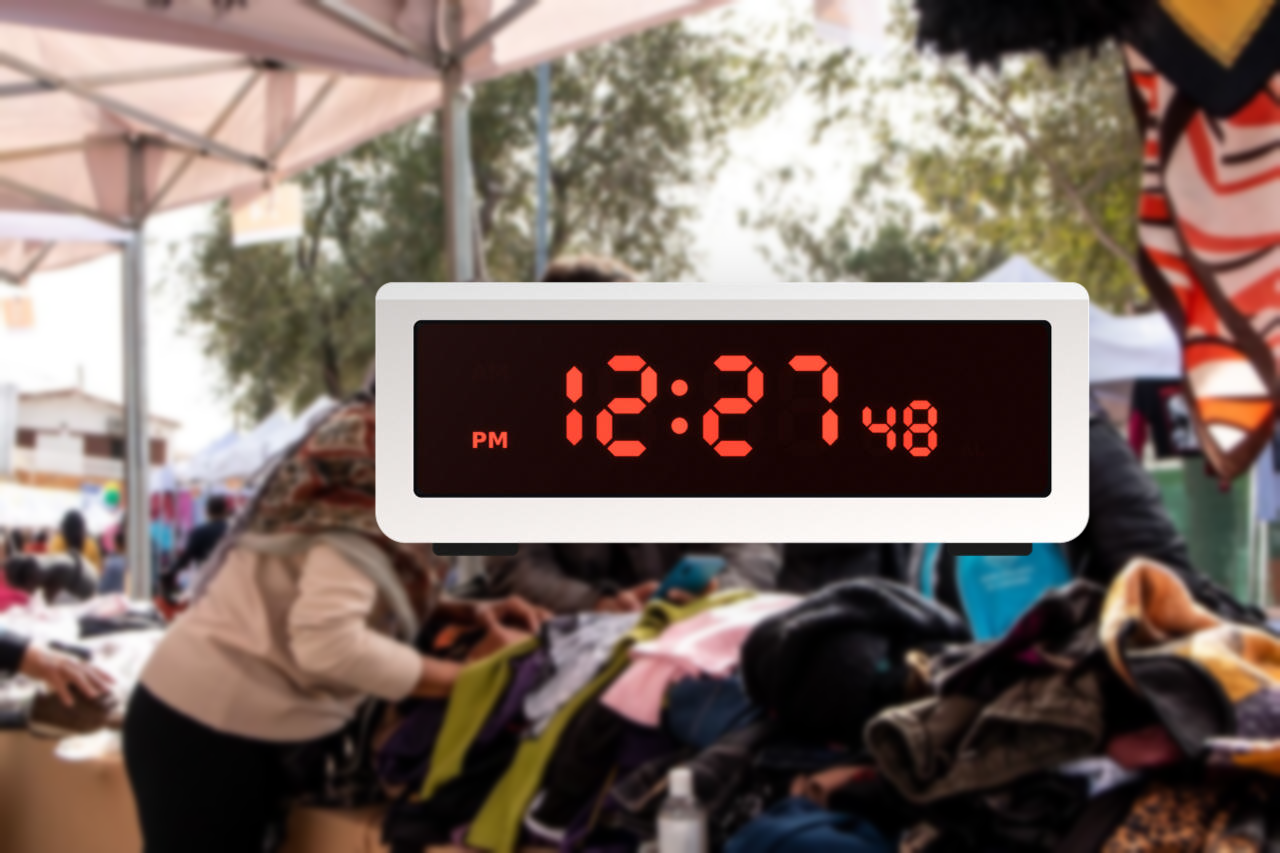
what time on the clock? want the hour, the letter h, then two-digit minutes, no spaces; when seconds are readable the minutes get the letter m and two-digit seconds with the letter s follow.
12h27m48s
